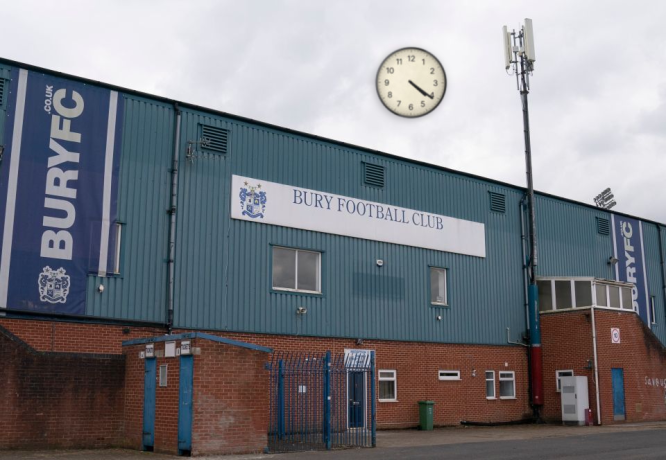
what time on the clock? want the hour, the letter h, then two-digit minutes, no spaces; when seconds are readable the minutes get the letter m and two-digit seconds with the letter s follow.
4h21
